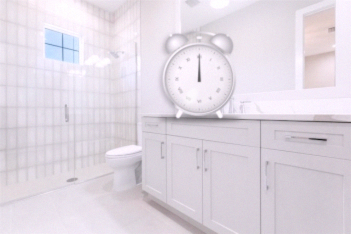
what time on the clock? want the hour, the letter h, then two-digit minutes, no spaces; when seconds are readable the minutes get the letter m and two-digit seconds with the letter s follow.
12h00
